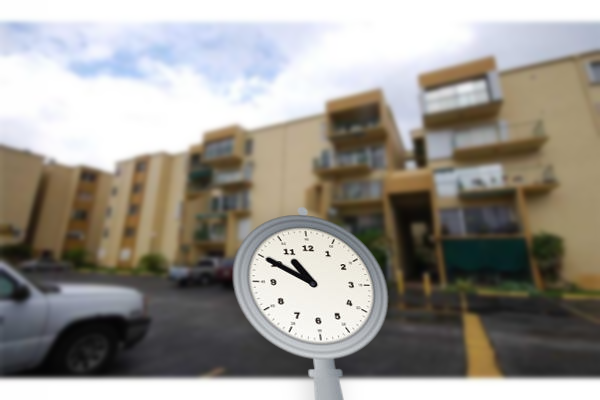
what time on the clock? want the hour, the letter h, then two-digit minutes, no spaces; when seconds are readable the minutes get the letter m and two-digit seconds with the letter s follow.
10h50
